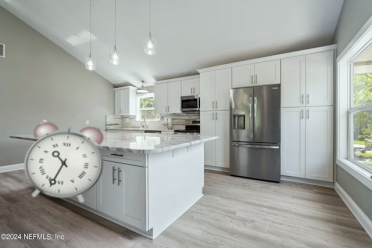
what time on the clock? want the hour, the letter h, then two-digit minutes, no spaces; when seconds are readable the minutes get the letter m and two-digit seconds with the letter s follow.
10h33
